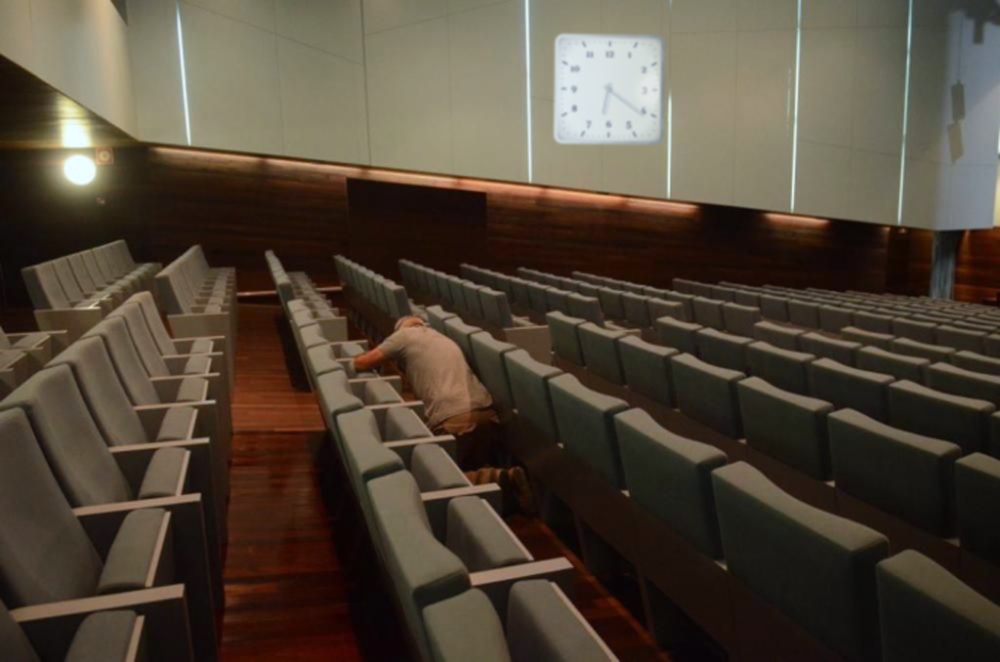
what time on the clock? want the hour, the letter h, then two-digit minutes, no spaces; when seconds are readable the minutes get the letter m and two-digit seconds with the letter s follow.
6h21
